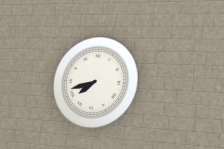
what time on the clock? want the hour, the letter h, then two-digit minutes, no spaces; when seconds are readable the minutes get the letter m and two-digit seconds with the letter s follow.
7h42
